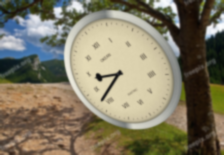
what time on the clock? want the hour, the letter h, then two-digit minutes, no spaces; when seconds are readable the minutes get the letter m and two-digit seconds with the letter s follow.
9h42
